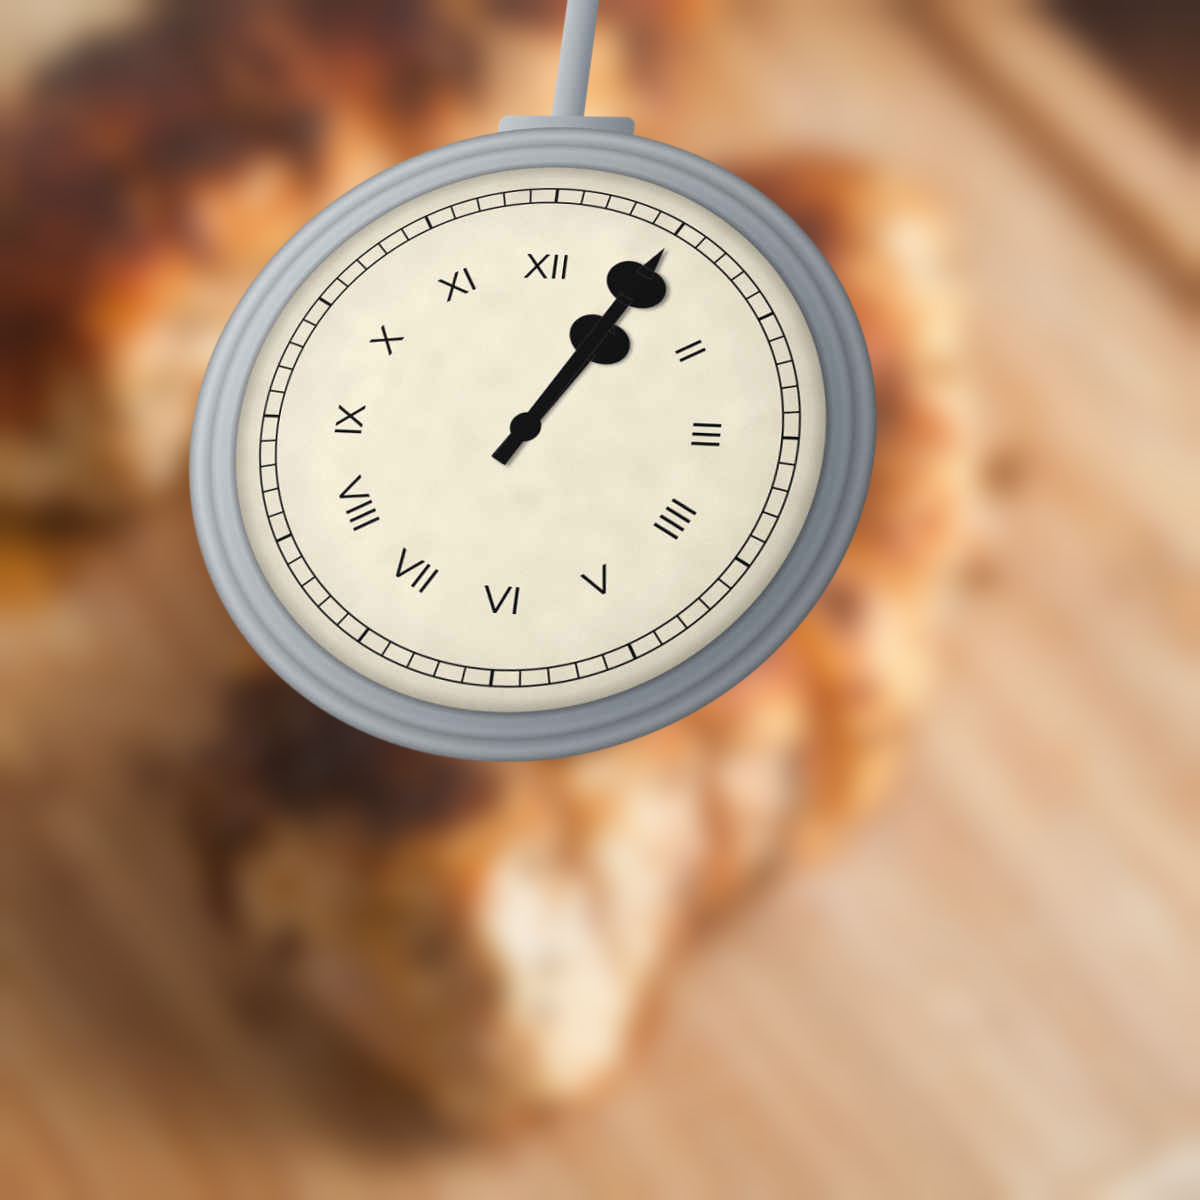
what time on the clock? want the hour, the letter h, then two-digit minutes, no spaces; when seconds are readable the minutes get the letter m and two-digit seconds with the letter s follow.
1h05
